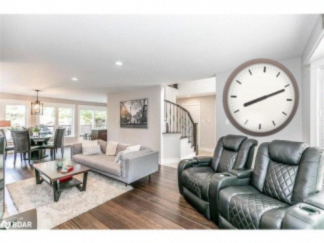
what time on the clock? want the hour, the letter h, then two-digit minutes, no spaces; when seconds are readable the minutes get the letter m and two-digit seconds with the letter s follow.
8h11
